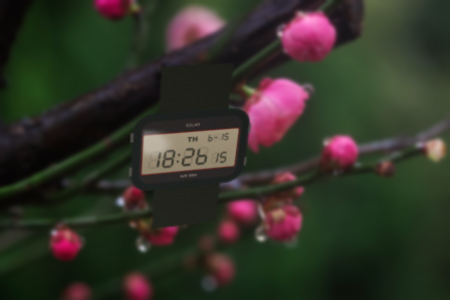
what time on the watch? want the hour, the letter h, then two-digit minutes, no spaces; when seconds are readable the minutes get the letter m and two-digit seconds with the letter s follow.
18h26m15s
